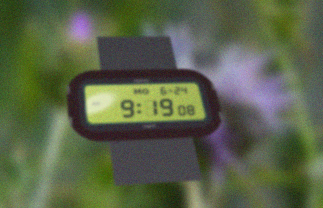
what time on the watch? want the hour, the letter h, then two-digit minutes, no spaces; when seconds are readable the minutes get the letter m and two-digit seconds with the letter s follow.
9h19
